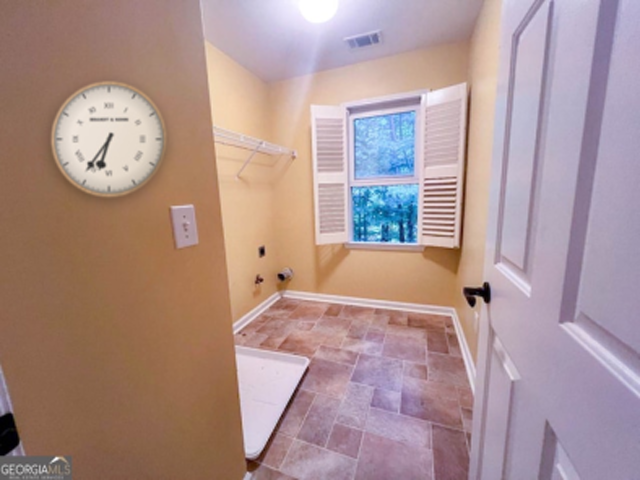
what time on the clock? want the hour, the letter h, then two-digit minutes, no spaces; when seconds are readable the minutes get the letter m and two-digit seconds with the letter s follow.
6h36
